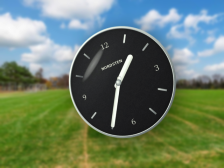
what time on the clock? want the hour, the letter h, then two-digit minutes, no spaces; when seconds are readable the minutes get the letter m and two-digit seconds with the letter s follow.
1h35
